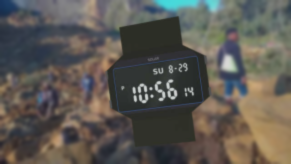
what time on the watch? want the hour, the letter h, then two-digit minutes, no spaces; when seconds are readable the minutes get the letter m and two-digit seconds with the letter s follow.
10h56m14s
